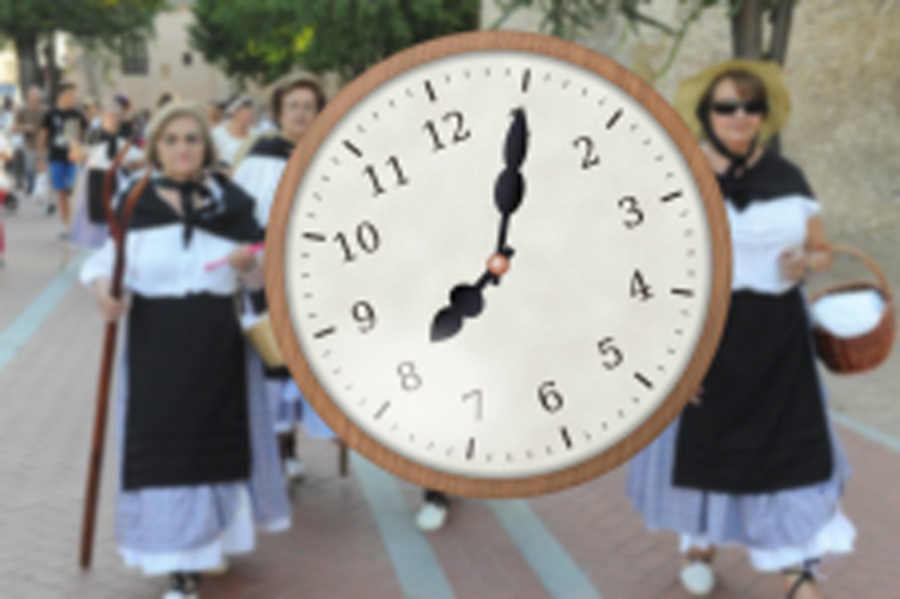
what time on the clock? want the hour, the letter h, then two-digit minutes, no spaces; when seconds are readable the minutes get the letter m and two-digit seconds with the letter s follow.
8h05
